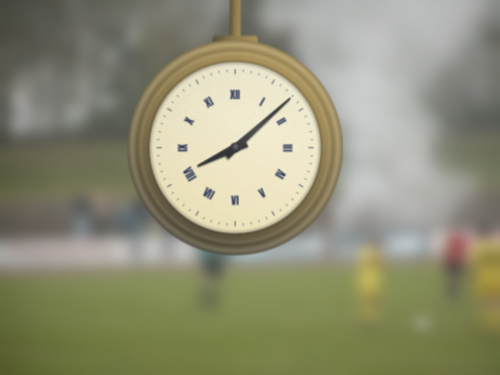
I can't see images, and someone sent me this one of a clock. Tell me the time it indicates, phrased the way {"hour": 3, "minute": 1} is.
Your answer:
{"hour": 8, "minute": 8}
